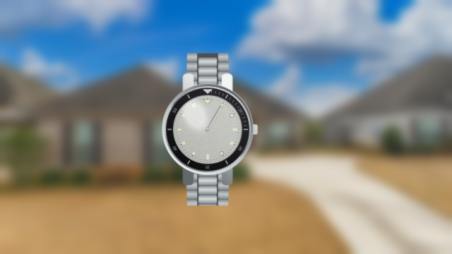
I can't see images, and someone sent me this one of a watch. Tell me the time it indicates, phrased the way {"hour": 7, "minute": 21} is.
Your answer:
{"hour": 1, "minute": 5}
